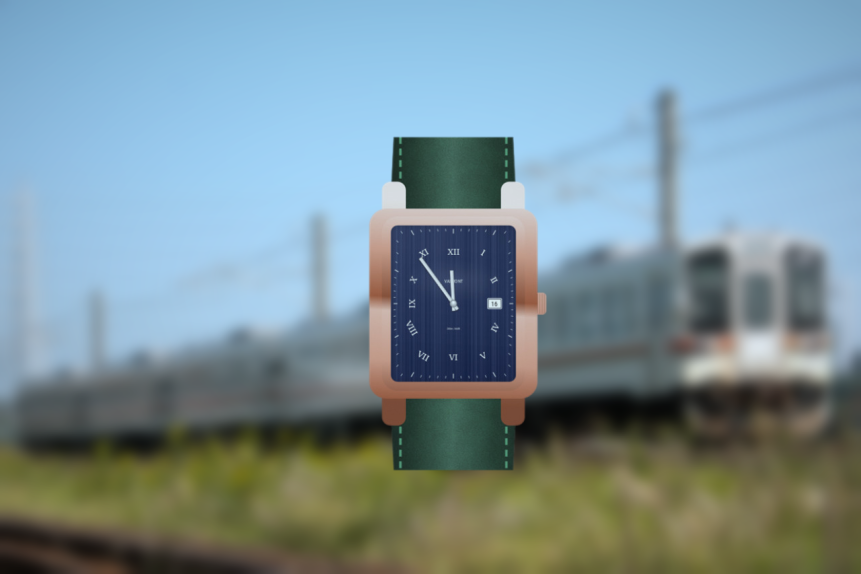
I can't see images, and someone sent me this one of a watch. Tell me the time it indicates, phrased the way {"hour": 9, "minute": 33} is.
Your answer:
{"hour": 11, "minute": 54}
